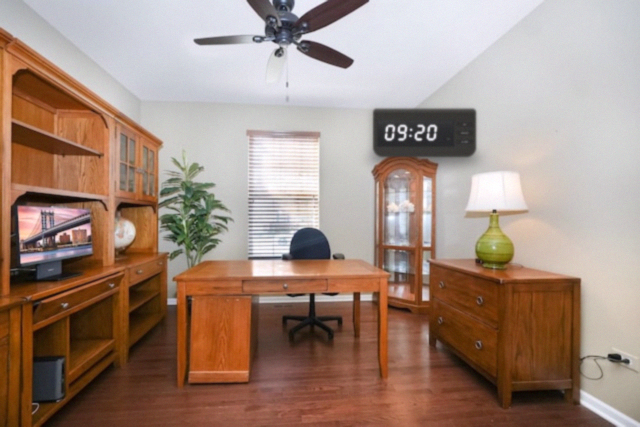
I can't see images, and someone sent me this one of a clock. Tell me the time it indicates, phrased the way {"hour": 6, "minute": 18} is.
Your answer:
{"hour": 9, "minute": 20}
